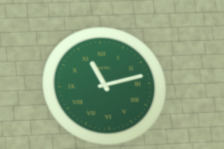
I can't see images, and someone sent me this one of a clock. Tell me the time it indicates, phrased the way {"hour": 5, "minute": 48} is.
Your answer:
{"hour": 11, "minute": 13}
